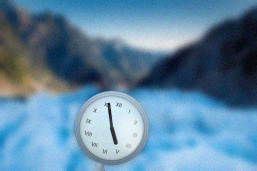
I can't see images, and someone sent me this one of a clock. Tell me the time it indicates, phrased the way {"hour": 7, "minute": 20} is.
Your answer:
{"hour": 4, "minute": 56}
